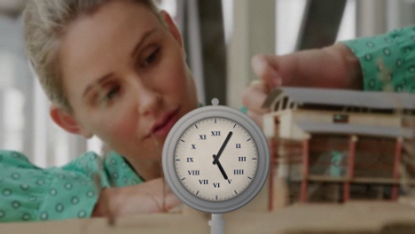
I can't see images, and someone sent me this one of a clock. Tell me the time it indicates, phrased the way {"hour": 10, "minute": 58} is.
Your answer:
{"hour": 5, "minute": 5}
